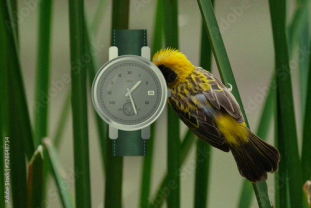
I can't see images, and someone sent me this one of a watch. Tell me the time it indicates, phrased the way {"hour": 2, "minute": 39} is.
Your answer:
{"hour": 1, "minute": 27}
